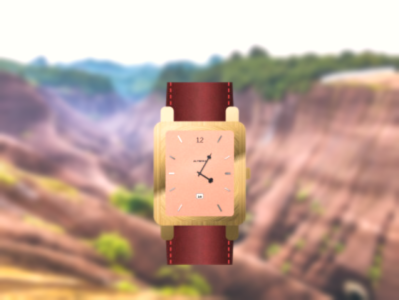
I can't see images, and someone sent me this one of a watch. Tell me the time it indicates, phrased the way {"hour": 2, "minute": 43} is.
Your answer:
{"hour": 4, "minute": 5}
